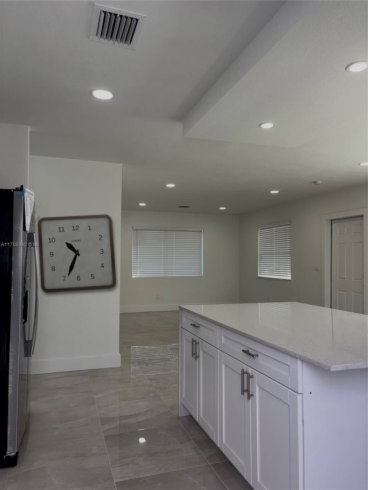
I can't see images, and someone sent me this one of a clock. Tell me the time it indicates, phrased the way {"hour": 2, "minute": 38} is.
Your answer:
{"hour": 10, "minute": 34}
